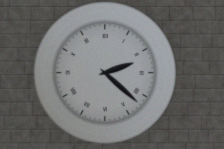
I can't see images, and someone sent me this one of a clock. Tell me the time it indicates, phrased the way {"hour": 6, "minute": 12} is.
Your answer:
{"hour": 2, "minute": 22}
